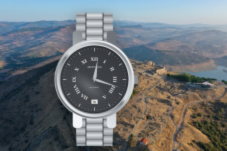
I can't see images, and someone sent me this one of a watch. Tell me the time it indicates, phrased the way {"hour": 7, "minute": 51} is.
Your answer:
{"hour": 12, "minute": 18}
